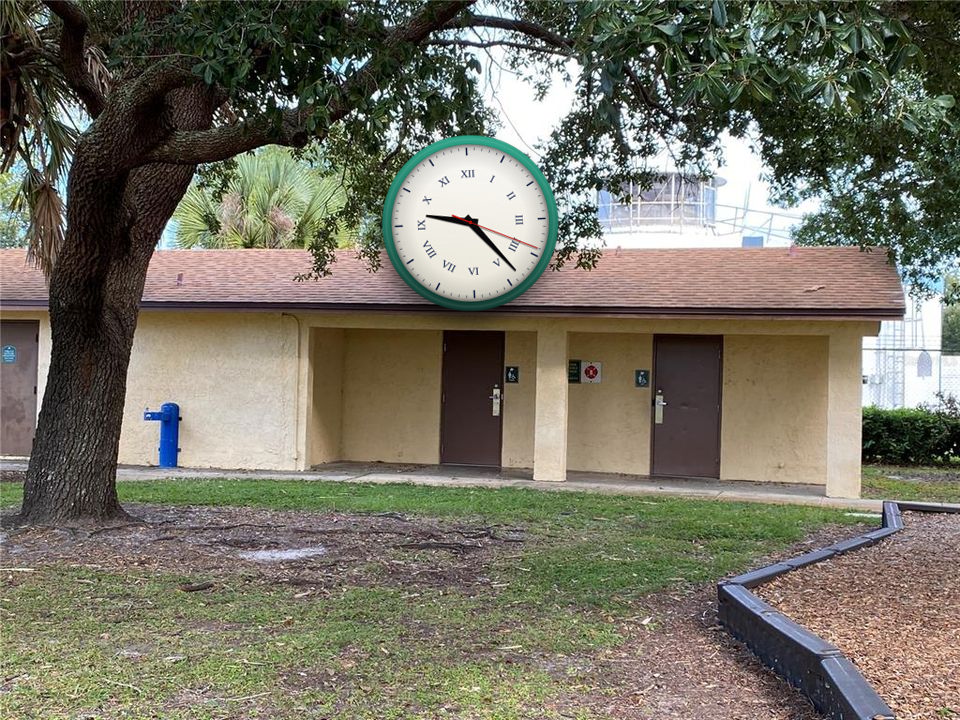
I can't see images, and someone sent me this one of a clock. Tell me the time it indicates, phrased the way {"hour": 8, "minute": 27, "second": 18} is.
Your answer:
{"hour": 9, "minute": 23, "second": 19}
